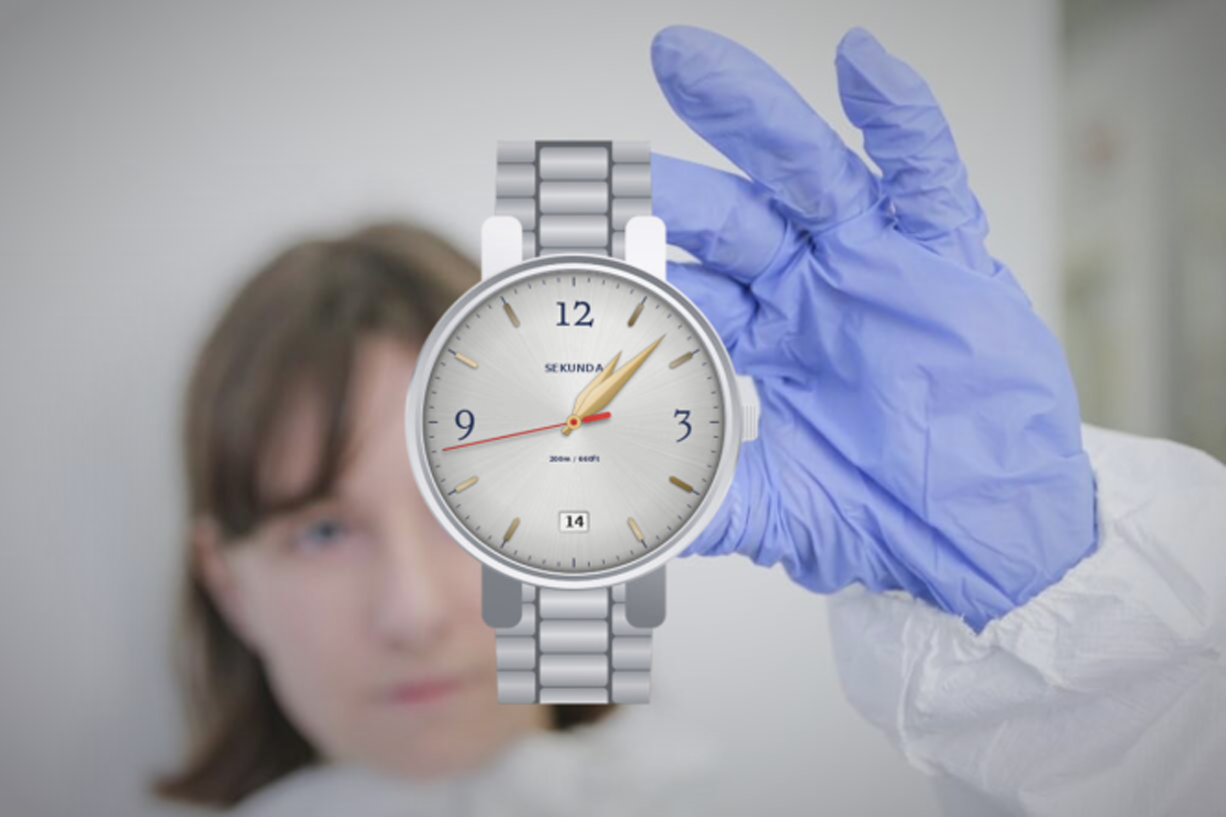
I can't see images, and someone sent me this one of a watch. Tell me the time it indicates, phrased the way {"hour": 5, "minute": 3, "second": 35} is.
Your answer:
{"hour": 1, "minute": 7, "second": 43}
